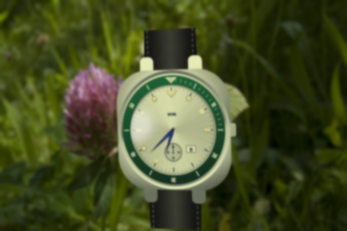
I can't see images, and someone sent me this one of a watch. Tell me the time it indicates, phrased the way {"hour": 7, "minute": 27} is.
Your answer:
{"hour": 6, "minute": 38}
